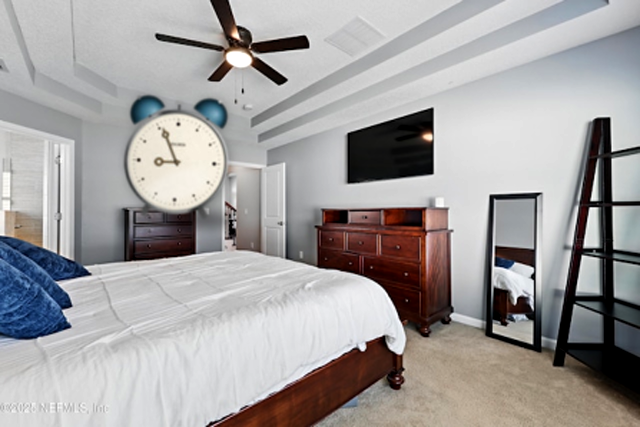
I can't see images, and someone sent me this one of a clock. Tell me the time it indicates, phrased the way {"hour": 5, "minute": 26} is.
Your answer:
{"hour": 8, "minute": 56}
